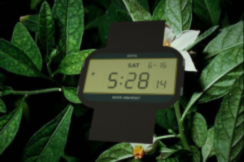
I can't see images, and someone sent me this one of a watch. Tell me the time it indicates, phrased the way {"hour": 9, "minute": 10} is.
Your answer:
{"hour": 5, "minute": 28}
